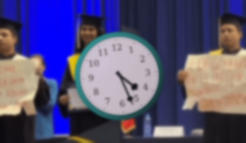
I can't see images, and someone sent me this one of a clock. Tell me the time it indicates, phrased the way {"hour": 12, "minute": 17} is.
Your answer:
{"hour": 4, "minute": 27}
